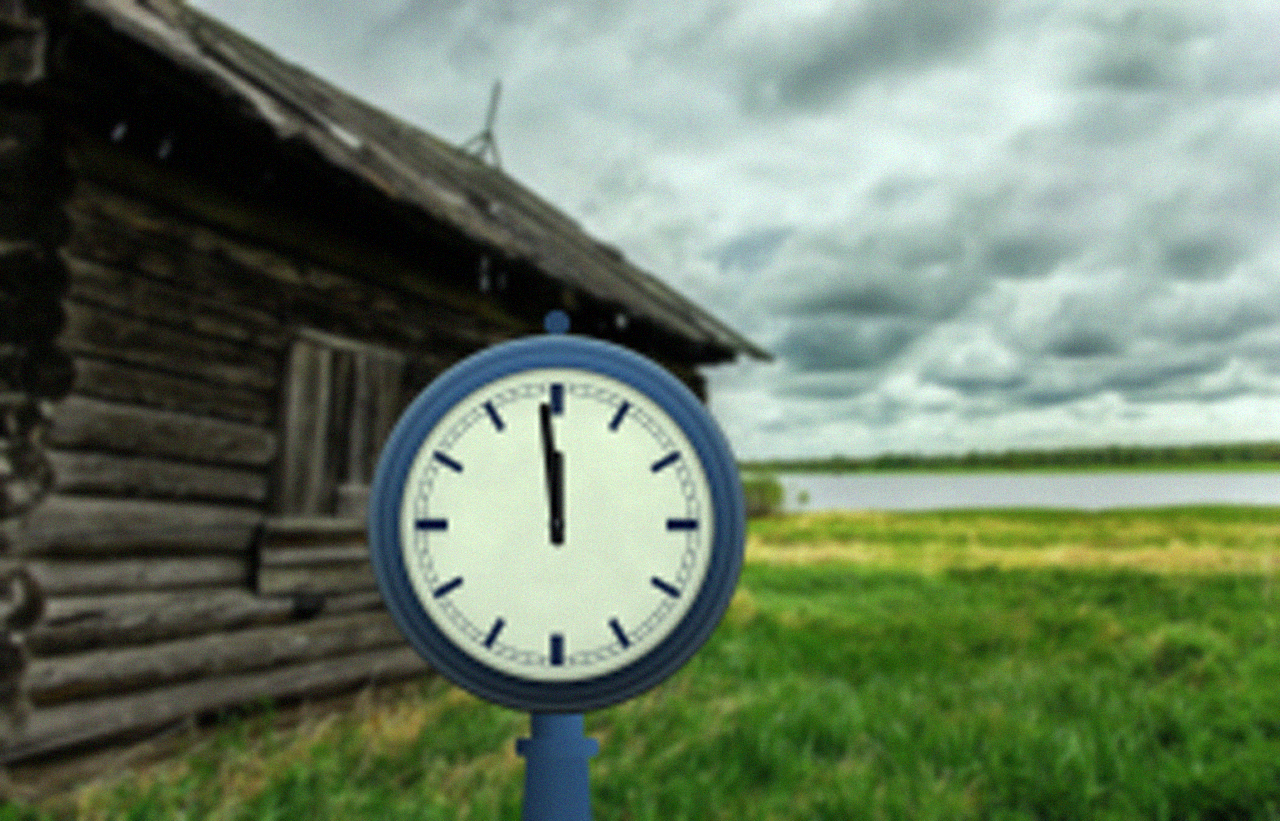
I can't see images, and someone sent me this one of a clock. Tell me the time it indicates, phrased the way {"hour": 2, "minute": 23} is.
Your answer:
{"hour": 11, "minute": 59}
